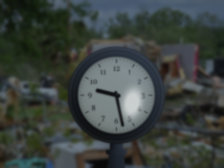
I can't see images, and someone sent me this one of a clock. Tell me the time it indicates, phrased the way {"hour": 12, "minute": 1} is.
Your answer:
{"hour": 9, "minute": 28}
